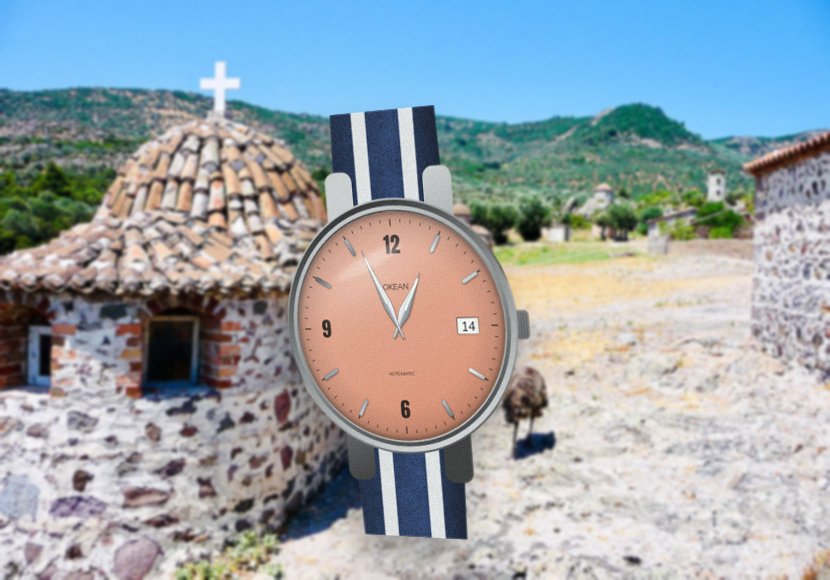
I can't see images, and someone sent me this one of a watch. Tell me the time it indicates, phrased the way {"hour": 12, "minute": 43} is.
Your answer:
{"hour": 12, "minute": 56}
